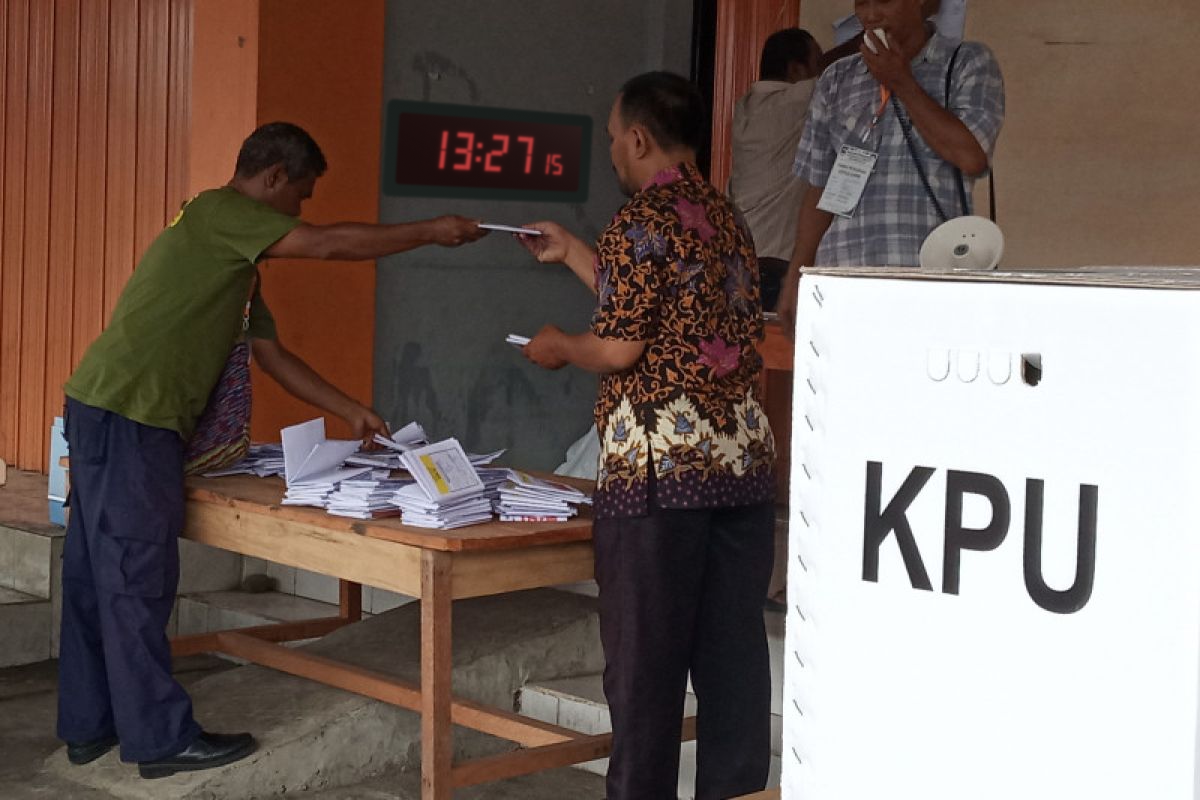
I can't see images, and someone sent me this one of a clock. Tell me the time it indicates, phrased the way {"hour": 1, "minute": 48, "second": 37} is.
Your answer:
{"hour": 13, "minute": 27, "second": 15}
